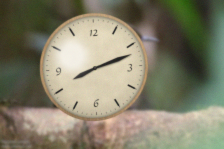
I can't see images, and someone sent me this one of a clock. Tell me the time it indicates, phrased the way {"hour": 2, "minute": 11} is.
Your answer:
{"hour": 8, "minute": 12}
